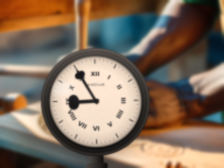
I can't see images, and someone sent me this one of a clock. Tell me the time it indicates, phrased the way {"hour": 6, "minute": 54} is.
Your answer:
{"hour": 8, "minute": 55}
